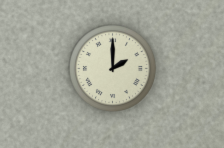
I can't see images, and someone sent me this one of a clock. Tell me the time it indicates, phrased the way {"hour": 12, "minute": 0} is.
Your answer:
{"hour": 2, "minute": 0}
